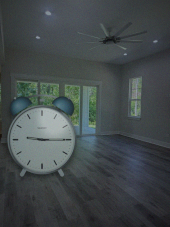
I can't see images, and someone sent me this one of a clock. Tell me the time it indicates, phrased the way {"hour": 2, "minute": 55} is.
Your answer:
{"hour": 9, "minute": 15}
